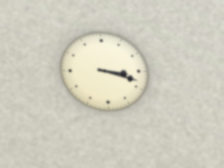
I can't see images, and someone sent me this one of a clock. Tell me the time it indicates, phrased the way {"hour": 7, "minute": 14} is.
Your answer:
{"hour": 3, "minute": 18}
